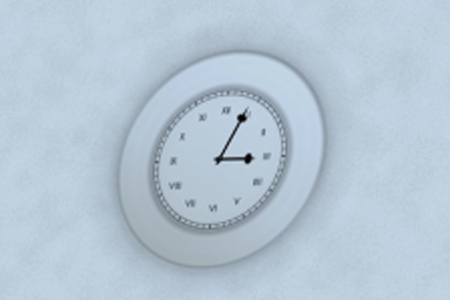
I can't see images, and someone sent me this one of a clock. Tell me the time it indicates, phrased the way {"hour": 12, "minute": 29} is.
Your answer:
{"hour": 3, "minute": 4}
